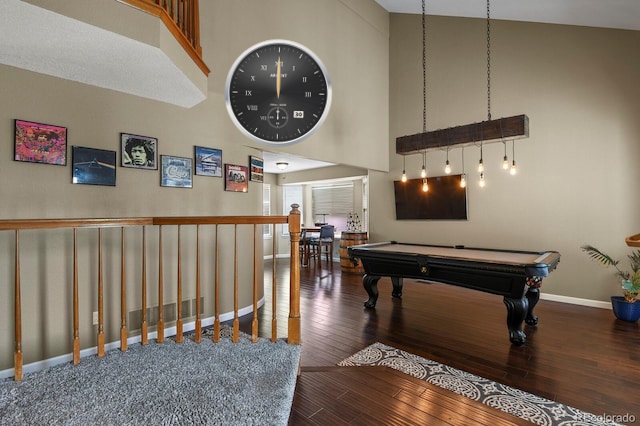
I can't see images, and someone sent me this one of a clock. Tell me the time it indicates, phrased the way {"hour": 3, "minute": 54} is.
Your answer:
{"hour": 12, "minute": 0}
